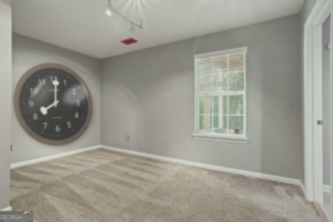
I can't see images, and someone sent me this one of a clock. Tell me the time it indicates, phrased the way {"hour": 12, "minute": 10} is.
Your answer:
{"hour": 8, "minute": 1}
